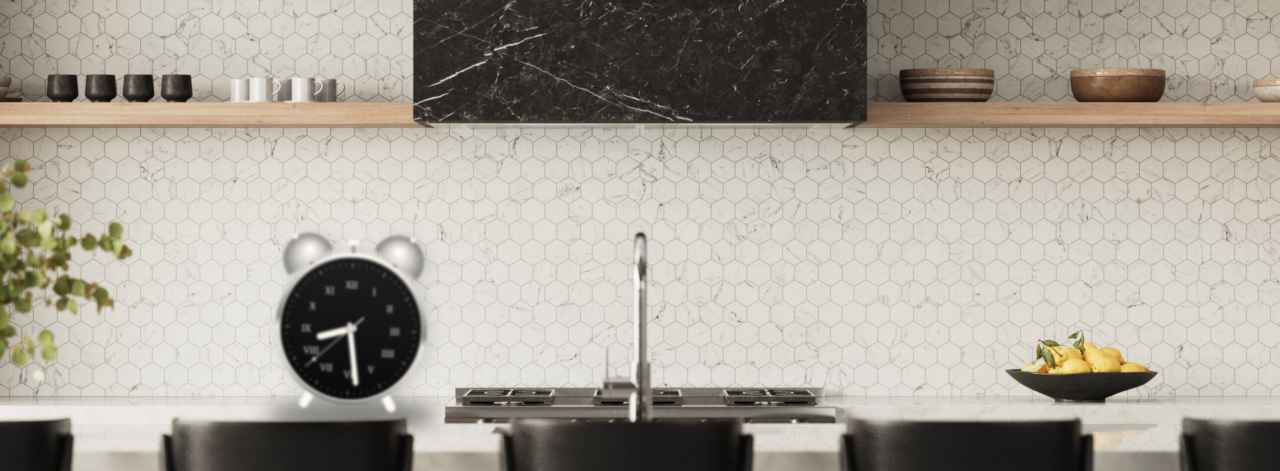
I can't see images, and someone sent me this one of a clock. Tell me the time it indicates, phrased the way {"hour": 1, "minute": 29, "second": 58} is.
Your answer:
{"hour": 8, "minute": 28, "second": 38}
